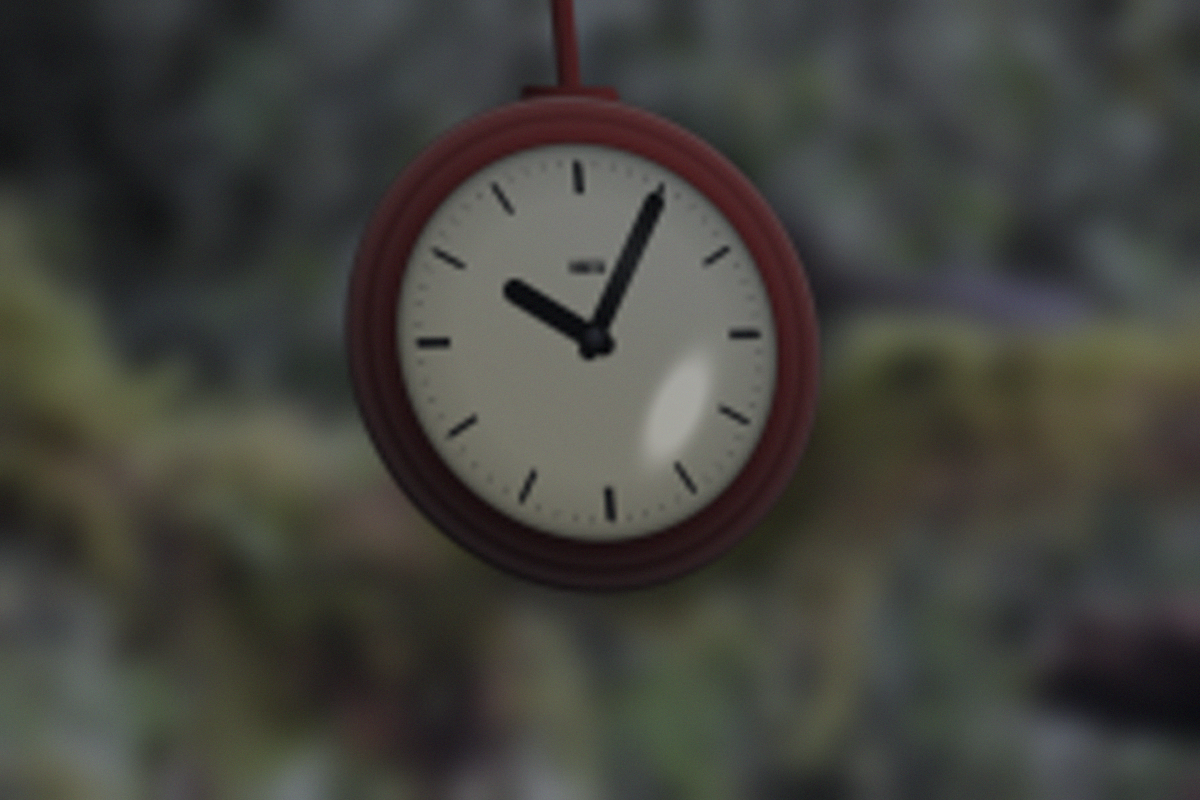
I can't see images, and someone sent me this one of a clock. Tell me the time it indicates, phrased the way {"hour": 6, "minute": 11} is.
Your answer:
{"hour": 10, "minute": 5}
